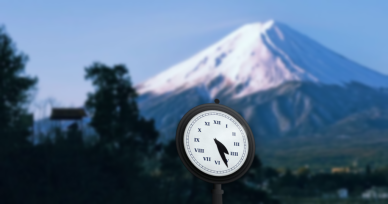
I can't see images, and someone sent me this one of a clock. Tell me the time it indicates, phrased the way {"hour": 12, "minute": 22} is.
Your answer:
{"hour": 4, "minute": 26}
